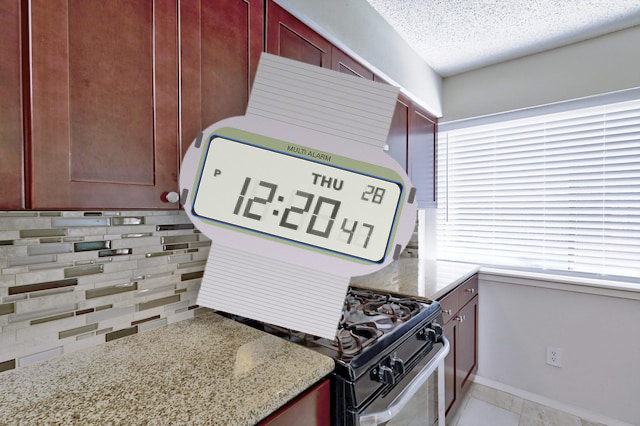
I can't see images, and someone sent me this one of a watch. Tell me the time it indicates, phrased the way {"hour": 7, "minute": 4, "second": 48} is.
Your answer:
{"hour": 12, "minute": 20, "second": 47}
